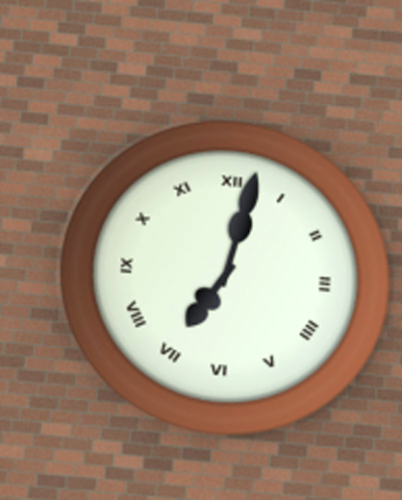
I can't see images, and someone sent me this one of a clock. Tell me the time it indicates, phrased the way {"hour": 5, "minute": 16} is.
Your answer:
{"hour": 7, "minute": 2}
